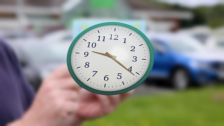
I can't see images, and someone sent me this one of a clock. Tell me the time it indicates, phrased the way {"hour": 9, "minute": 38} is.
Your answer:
{"hour": 9, "minute": 21}
